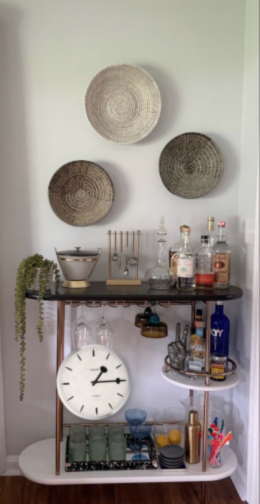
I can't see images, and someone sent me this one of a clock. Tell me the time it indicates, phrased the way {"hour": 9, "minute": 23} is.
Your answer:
{"hour": 1, "minute": 15}
